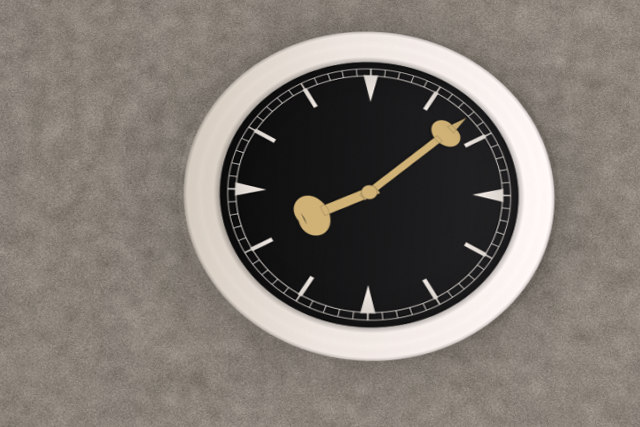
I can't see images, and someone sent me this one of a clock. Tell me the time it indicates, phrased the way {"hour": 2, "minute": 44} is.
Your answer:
{"hour": 8, "minute": 8}
